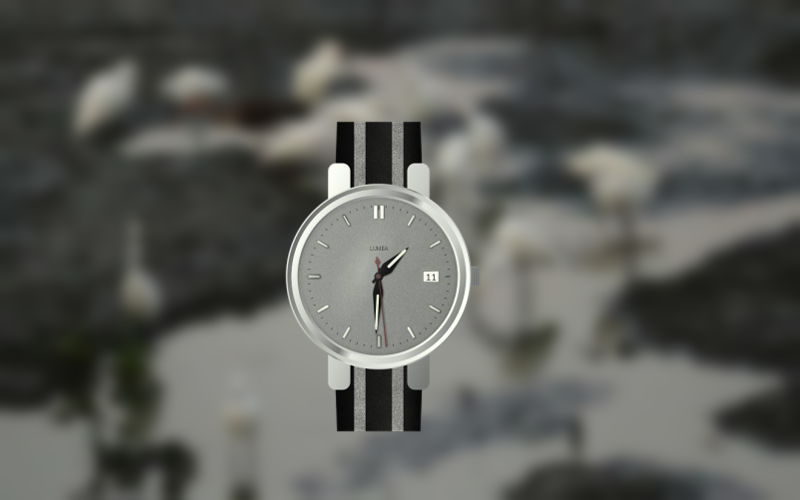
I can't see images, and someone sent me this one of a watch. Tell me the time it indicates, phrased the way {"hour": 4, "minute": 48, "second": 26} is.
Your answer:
{"hour": 1, "minute": 30, "second": 29}
